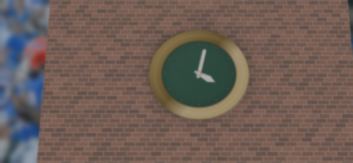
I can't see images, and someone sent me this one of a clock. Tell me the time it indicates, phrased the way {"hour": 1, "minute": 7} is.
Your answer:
{"hour": 4, "minute": 2}
